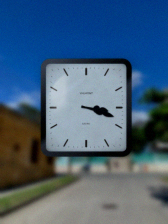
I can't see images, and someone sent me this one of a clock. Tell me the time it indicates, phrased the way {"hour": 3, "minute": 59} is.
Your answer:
{"hour": 3, "minute": 18}
